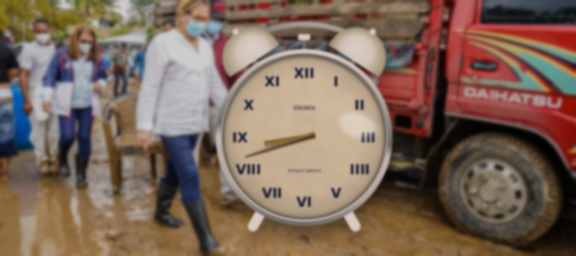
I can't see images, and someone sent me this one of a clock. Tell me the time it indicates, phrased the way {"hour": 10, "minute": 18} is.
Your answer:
{"hour": 8, "minute": 42}
